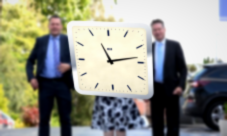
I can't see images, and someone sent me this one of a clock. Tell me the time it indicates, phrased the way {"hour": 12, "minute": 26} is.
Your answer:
{"hour": 11, "minute": 13}
